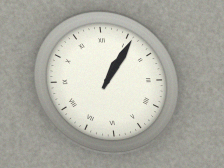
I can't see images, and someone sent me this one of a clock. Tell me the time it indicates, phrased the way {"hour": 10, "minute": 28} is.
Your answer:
{"hour": 1, "minute": 6}
